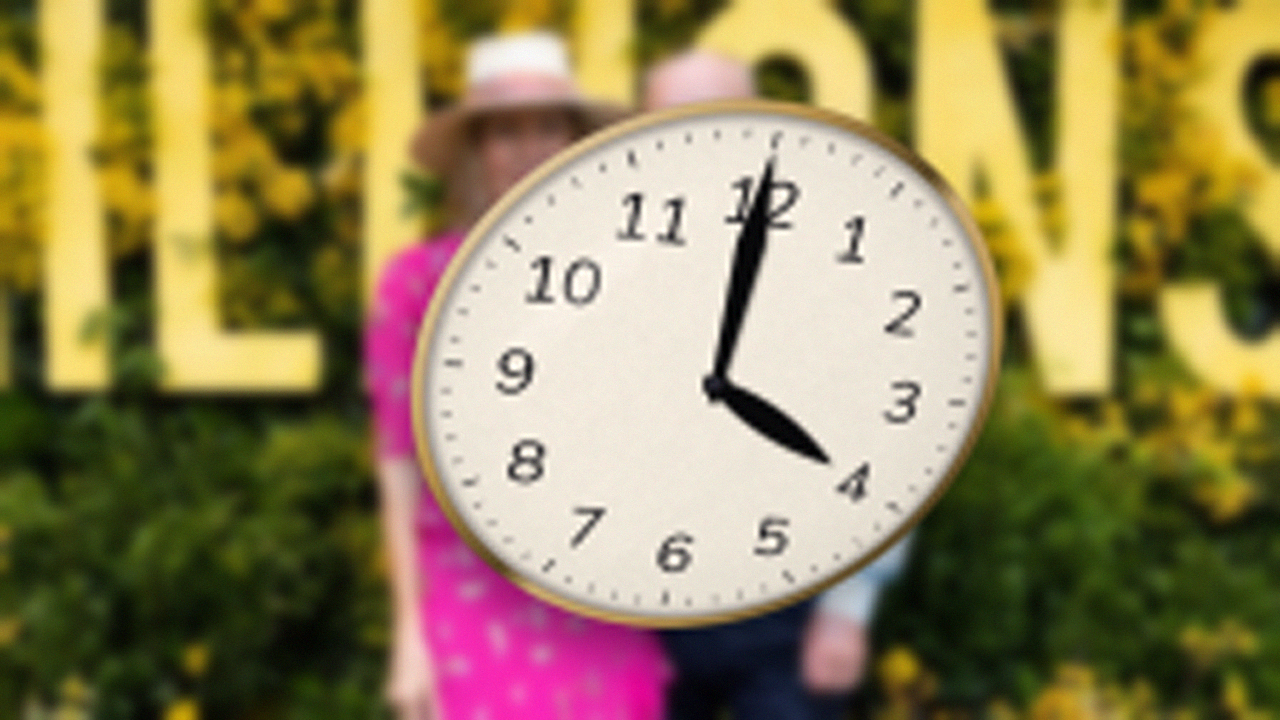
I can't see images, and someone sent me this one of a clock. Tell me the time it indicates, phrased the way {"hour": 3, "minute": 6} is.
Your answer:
{"hour": 4, "minute": 0}
